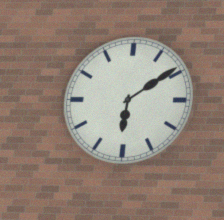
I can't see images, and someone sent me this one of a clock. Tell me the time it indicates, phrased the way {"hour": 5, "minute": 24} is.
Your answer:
{"hour": 6, "minute": 9}
